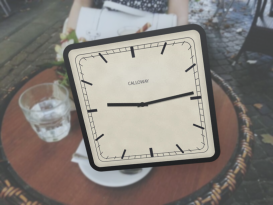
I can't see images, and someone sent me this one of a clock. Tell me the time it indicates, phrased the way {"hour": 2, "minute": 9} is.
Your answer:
{"hour": 9, "minute": 14}
